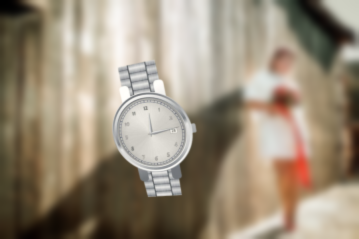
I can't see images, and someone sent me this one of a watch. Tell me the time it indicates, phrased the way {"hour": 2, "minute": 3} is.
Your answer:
{"hour": 12, "minute": 14}
